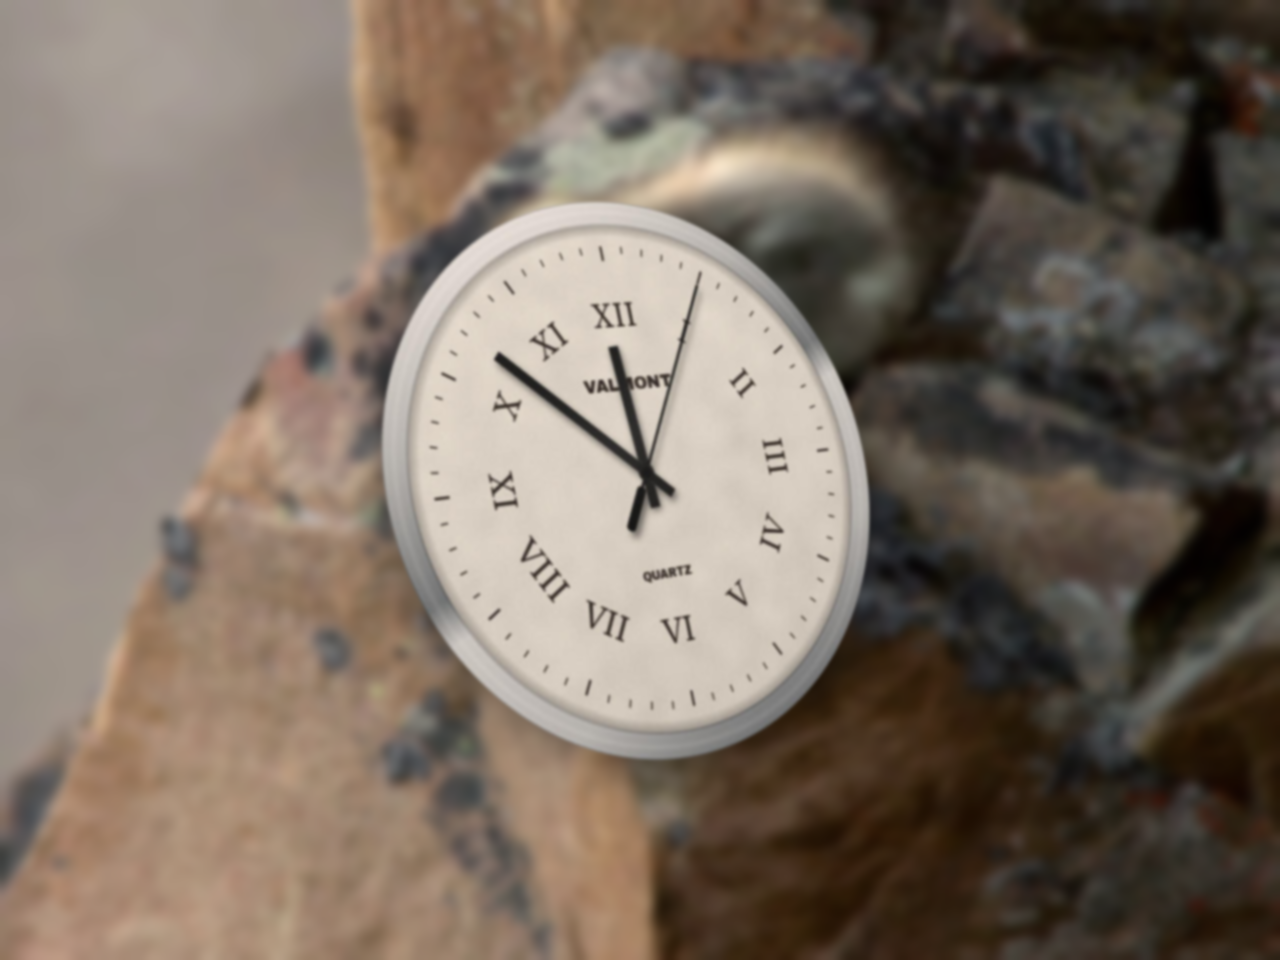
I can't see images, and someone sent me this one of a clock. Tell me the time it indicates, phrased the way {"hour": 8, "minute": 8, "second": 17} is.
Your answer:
{"hour": 11, "minute": 52, "second": 5}
